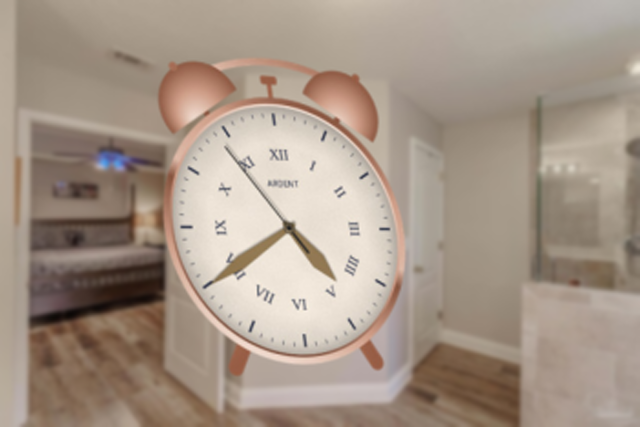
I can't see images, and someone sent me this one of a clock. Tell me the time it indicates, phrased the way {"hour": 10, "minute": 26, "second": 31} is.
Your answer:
{"hour": 4, "minute": 39, "second": 54}
